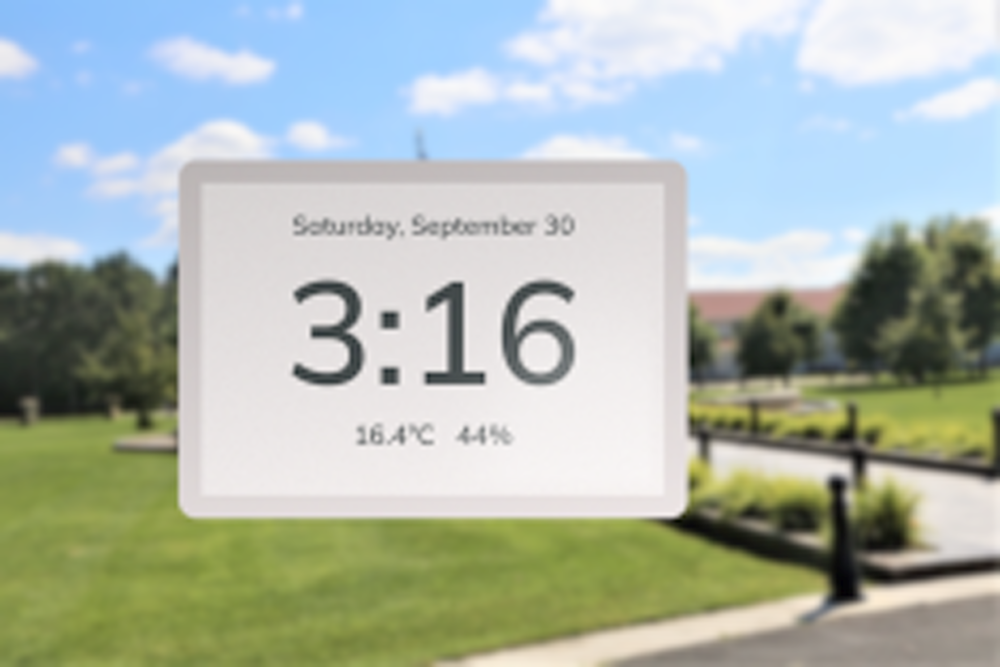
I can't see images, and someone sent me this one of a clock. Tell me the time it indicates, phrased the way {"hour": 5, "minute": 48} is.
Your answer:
{"hour": 3, "minute": 16}
